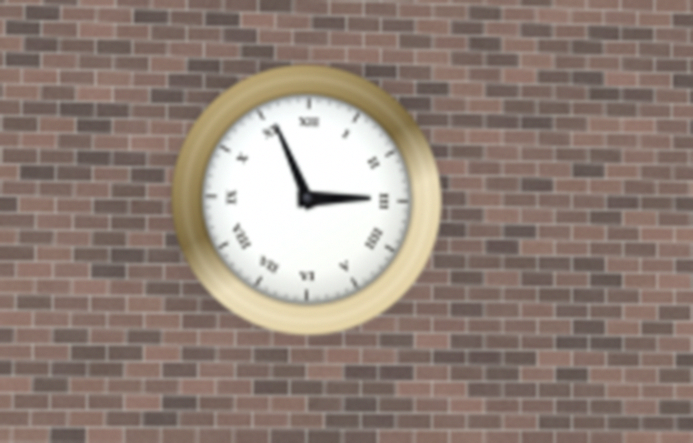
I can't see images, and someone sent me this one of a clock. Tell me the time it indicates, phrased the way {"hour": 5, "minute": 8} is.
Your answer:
{"hour": 2, "minute": 56}
